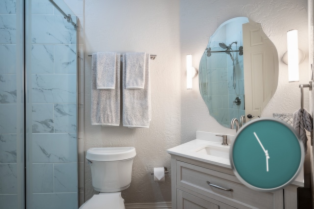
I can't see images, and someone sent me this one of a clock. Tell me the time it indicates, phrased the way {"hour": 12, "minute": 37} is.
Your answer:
{"hour": 5, "minute": 55}
